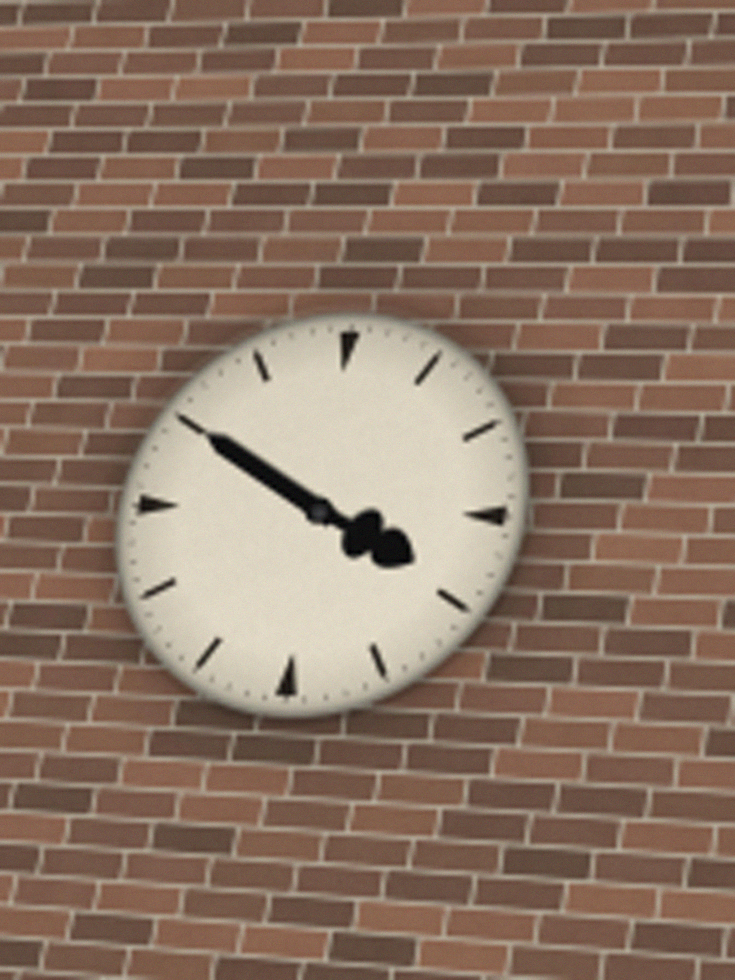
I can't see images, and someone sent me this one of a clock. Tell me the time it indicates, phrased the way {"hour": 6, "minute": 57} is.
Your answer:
{"hour": 3, "minute": 50}
